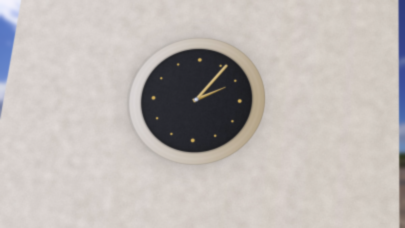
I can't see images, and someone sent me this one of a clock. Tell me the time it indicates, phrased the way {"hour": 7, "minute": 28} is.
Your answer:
{"hour": 2, "minute": 6}
